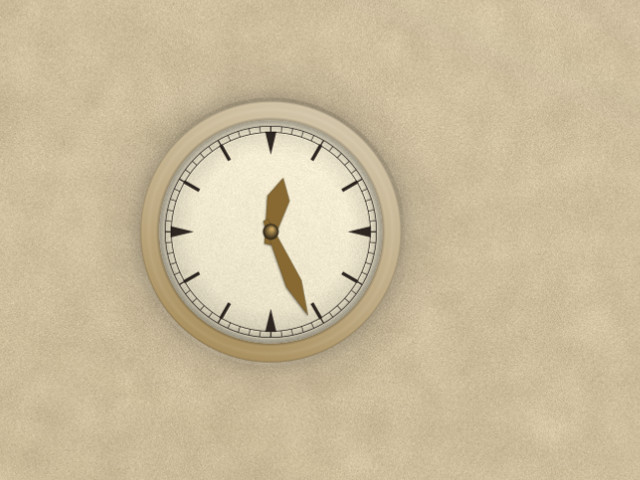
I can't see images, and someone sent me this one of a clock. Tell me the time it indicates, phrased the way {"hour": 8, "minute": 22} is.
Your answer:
{"hour": 12, "minute": 26}
